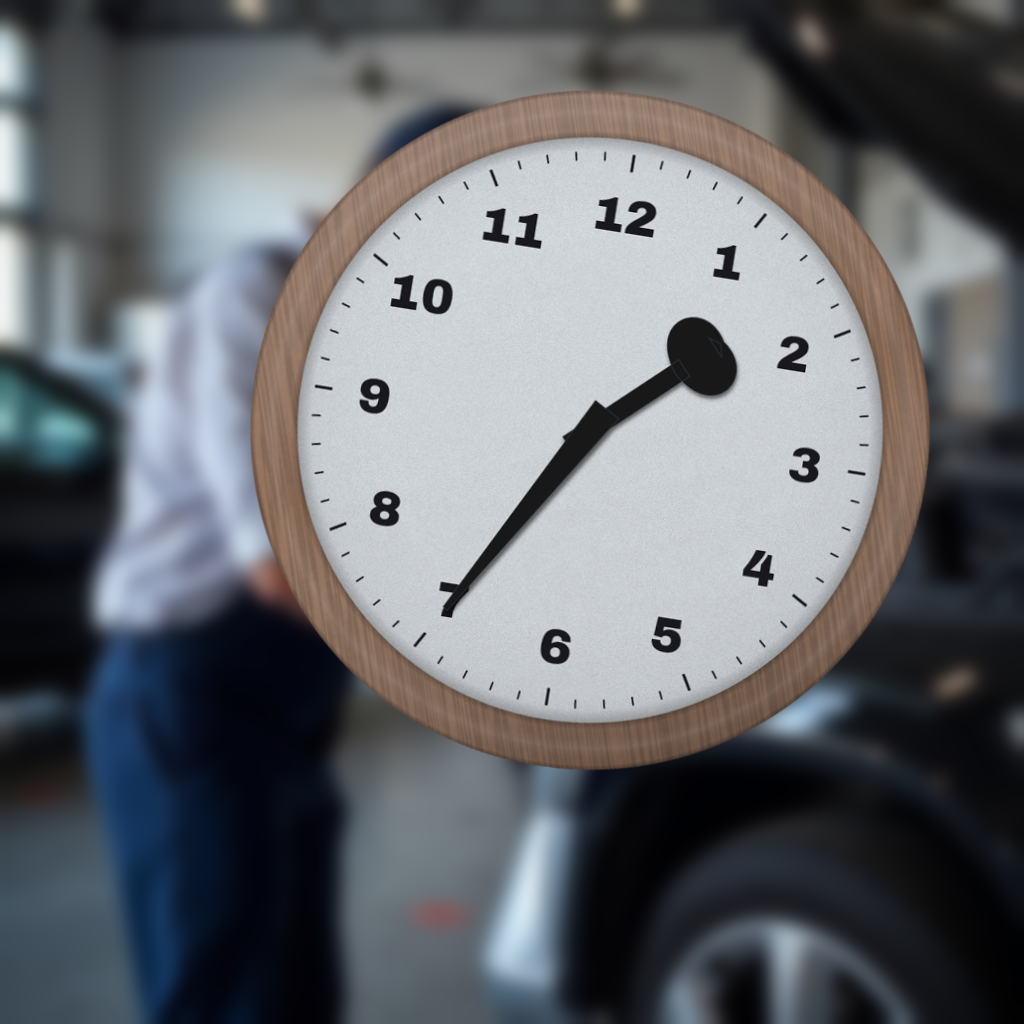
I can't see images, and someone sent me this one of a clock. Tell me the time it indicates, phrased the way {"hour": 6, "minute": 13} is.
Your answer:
{"hour": 1, "minute": 35}
